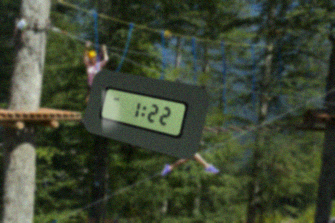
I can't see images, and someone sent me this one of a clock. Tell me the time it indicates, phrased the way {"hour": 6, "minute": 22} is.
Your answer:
{"hour": 1, "minute": 22}
